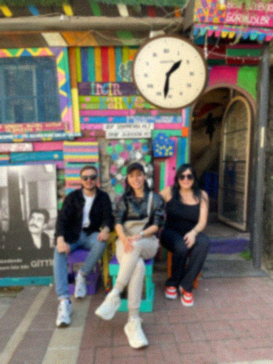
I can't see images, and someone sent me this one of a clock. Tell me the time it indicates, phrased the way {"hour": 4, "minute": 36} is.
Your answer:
{"hour": 1, "minute": 32}
